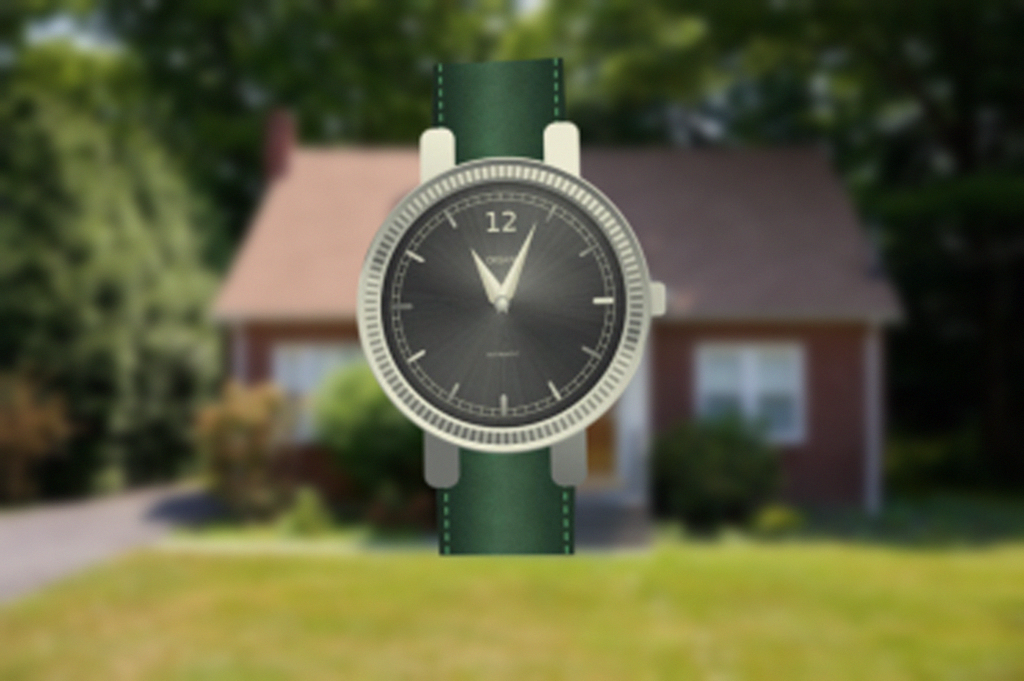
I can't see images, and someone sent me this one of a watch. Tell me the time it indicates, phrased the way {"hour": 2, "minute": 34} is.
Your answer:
{"hour": 11, "minute": 4}
